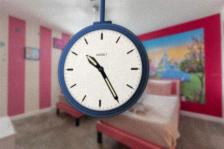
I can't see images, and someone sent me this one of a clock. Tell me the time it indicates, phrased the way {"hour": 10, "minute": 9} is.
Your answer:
{"hour": 10, "minute": 25}
